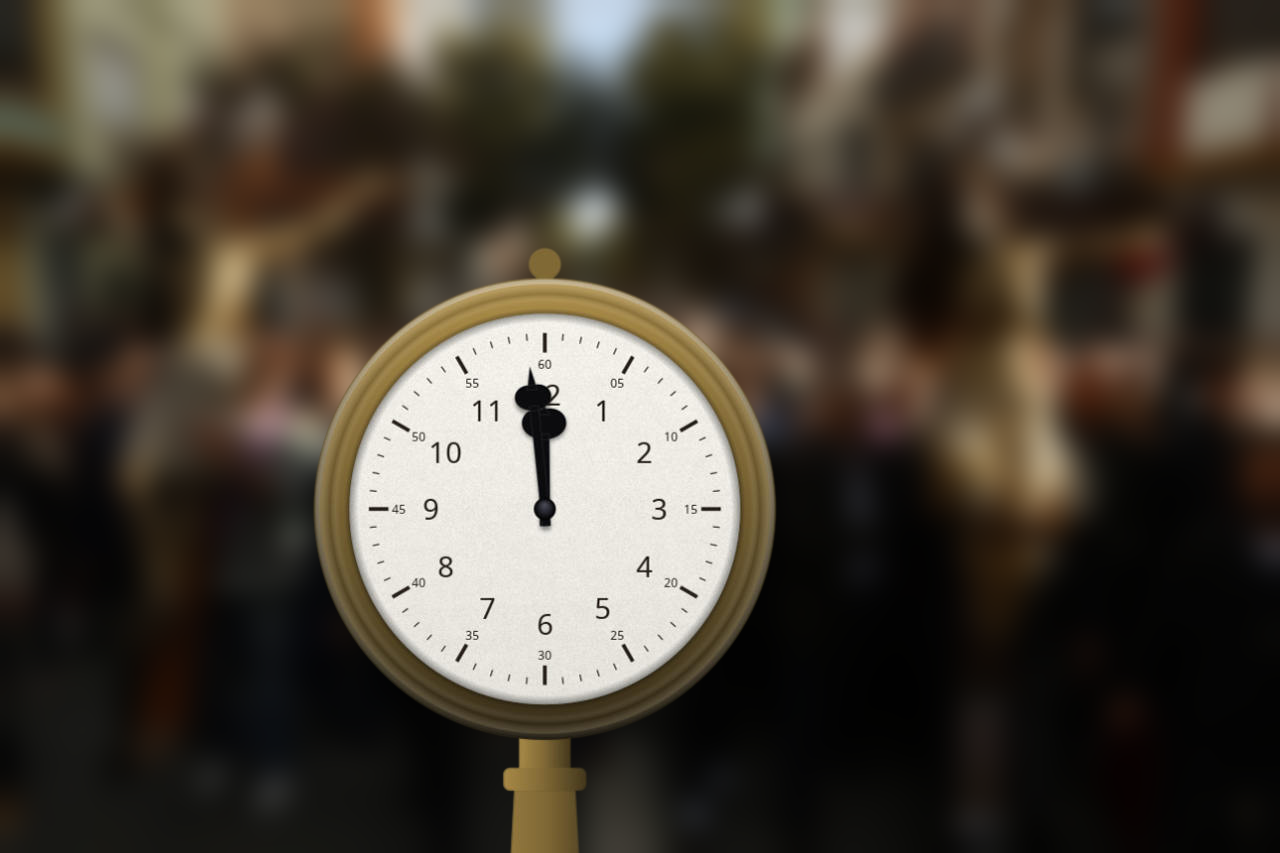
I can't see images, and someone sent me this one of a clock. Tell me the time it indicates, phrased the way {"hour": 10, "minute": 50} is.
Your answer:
{"hour": 11, "minute": 59}
